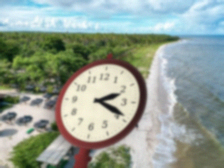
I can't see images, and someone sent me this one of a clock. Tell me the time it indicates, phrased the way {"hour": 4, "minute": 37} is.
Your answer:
{"hour": 2, "minute": 19}
